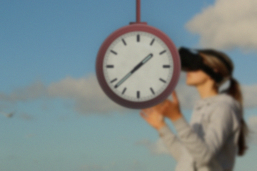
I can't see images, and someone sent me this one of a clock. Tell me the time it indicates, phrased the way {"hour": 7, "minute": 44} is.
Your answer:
{"hour": 1, "minute": 38}
